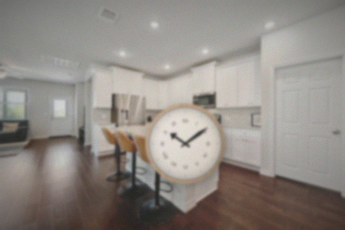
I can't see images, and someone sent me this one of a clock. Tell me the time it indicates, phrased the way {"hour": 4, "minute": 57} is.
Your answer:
{"hour": 10, "minute": 9}
